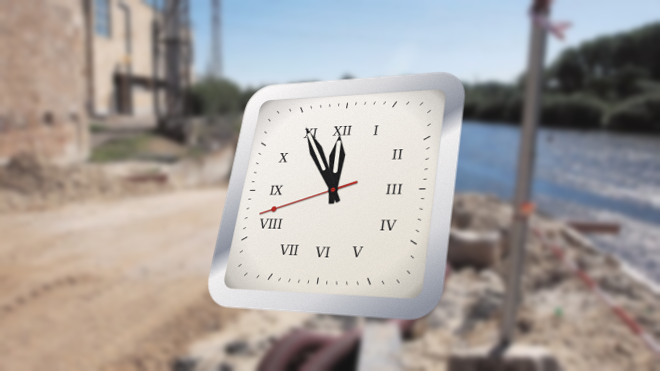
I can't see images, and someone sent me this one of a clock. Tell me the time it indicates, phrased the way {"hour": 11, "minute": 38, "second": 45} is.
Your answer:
{"hour": 11, "minute": 54, "second": 42}
